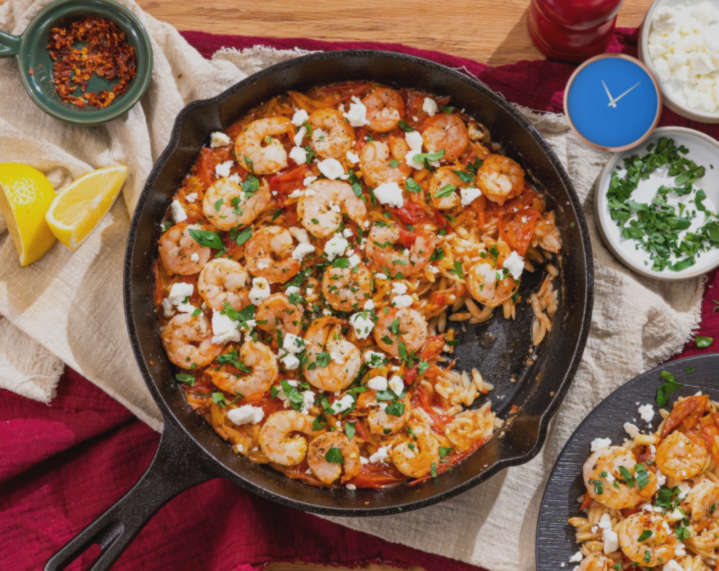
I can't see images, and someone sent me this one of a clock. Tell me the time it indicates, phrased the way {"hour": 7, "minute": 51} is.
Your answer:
{"hour": 11, "minute": 9}
